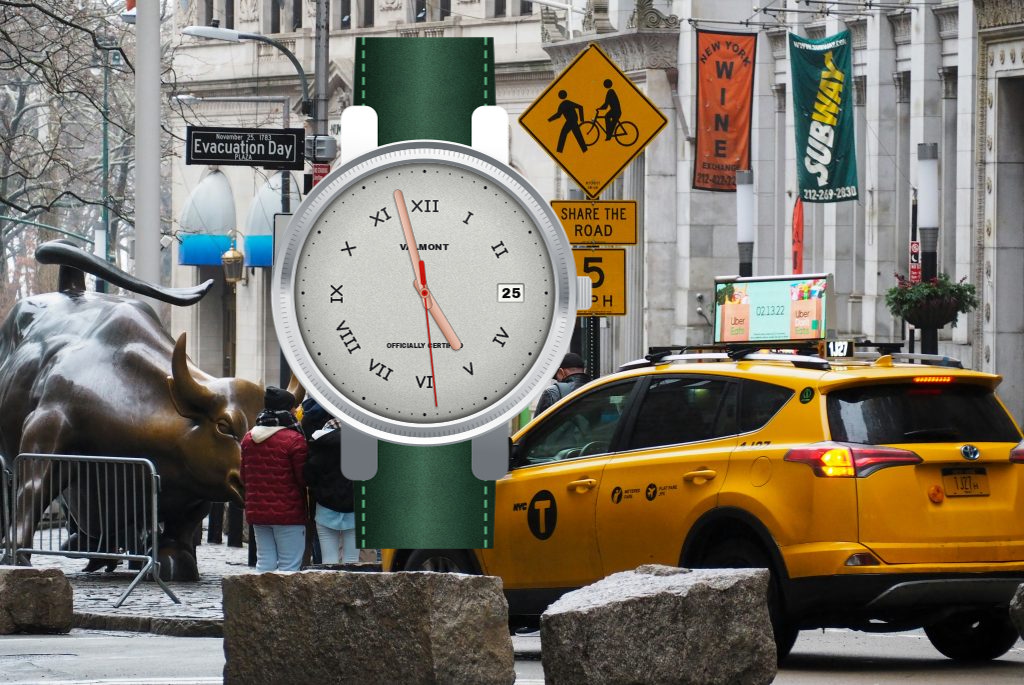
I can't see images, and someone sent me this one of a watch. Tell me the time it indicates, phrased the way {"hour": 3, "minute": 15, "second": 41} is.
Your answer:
{"hour": 4, "minute": 57, "second": 29}
